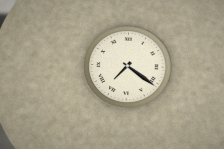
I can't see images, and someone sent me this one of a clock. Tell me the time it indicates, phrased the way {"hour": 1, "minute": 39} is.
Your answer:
{"hour": 7, "minute": 21}
